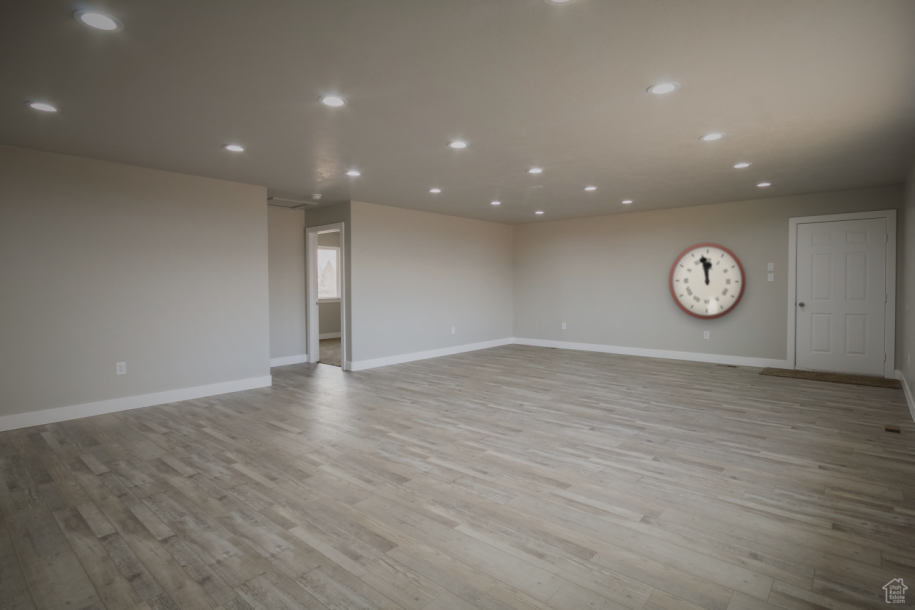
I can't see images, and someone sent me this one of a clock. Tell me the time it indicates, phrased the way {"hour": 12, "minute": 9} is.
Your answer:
{"hour": 11, "minute": 58}
